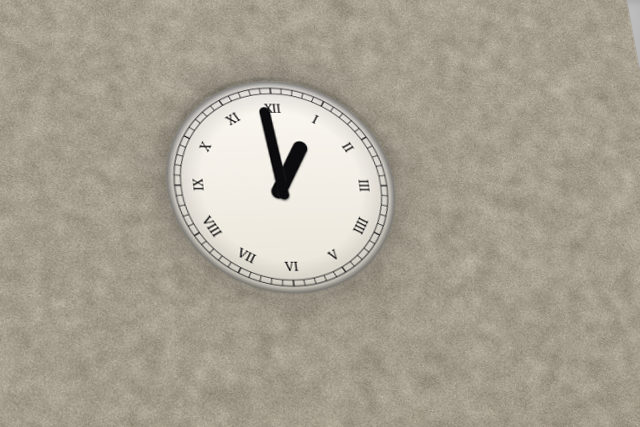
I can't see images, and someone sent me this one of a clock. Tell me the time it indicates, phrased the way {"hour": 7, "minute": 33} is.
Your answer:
{"hour": 12, "minute": 59}
